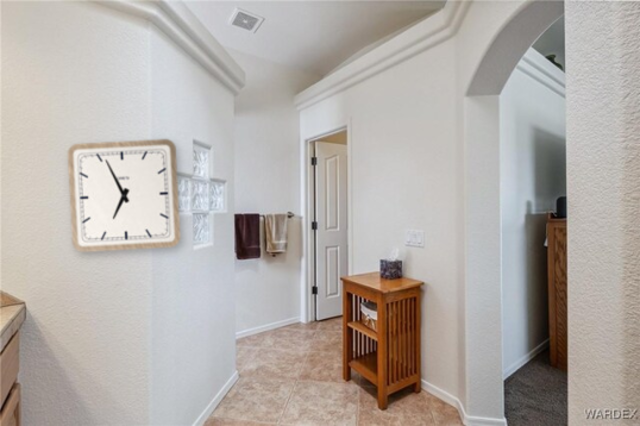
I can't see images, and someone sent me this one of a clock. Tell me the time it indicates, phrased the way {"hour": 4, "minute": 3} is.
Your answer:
{"hour": 6, "minute": 56}
